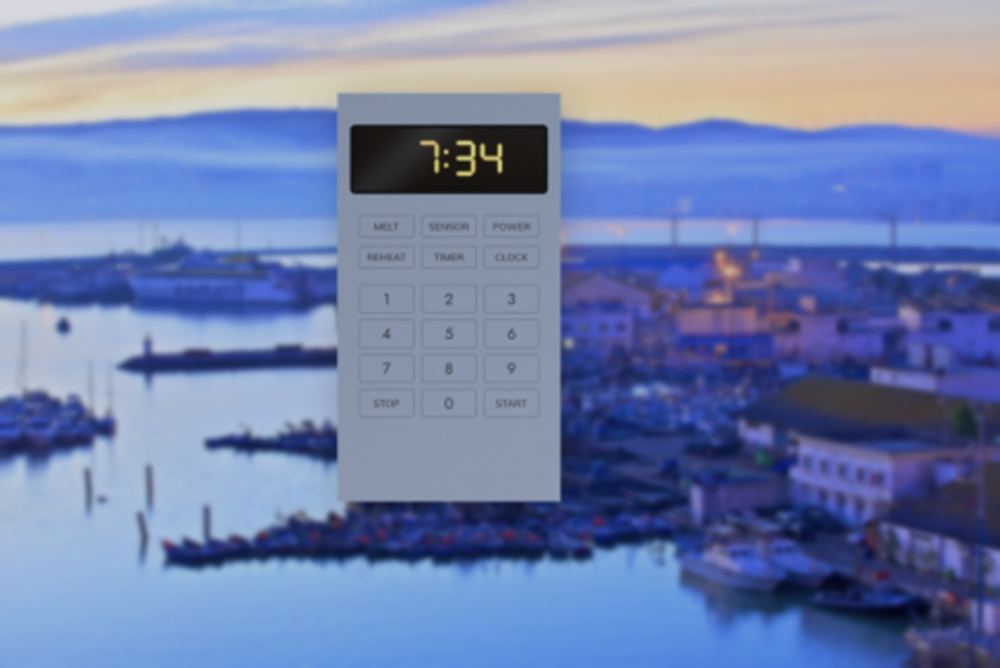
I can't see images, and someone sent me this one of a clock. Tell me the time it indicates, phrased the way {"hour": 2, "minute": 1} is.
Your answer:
{"hour": 7, "minute": 34}
